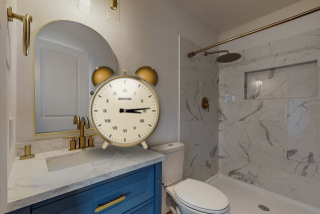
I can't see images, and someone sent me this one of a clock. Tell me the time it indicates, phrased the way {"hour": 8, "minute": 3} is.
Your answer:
{"hour": 3, "minute": 14}
